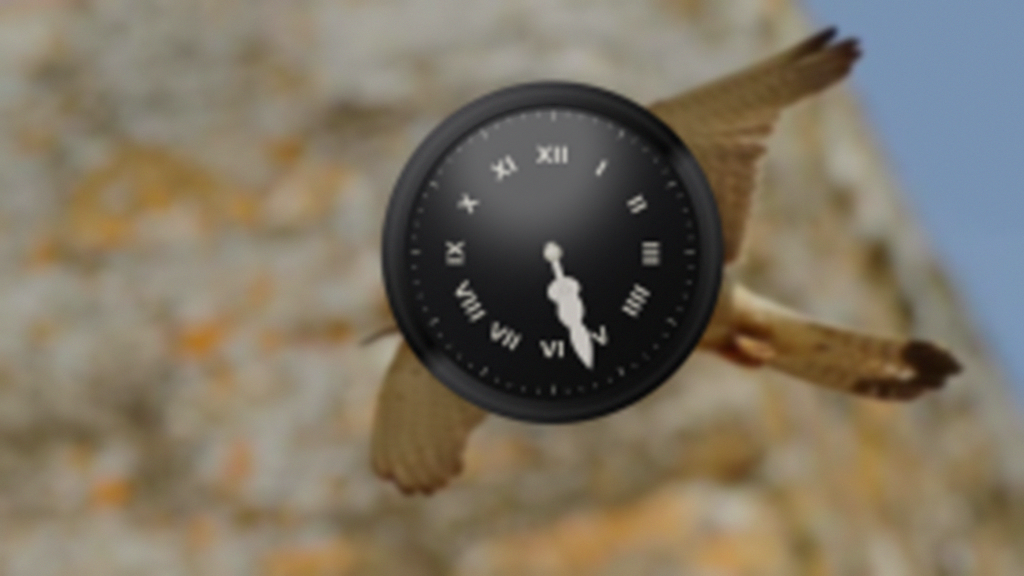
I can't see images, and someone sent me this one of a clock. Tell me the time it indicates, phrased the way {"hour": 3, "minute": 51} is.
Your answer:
{"hour": 5, "minute": 27}
